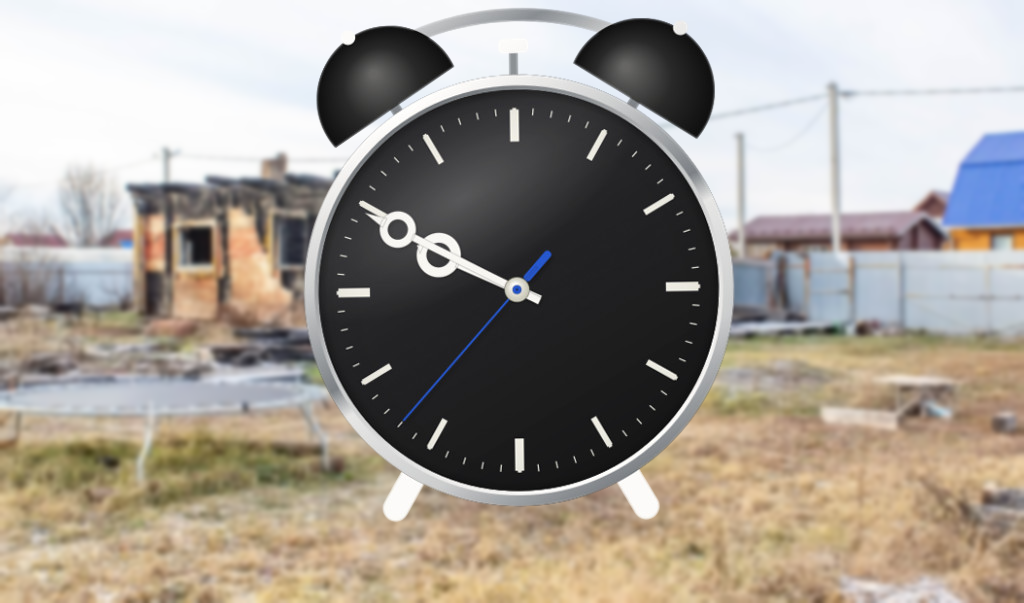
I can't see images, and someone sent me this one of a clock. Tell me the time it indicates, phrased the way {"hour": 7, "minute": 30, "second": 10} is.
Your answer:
{"hour": 9, "minute": 49, "second": 37}
